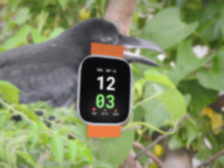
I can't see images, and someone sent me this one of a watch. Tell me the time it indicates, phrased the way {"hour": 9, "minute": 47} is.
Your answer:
{"hour": 12, "minute": 3}
